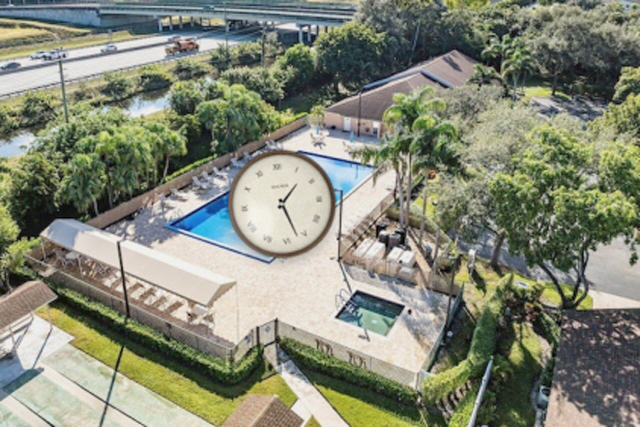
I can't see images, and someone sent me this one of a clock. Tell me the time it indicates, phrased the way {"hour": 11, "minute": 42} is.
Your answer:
{"hour": 1, "minute": 27}
